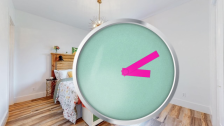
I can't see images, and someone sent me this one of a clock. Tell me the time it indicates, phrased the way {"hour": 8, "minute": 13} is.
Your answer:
{"hour": 3, "minute": 10}
